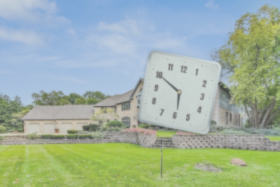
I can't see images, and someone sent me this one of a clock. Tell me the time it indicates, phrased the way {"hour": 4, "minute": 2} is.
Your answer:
{"hour": 5, "minute": 50}
